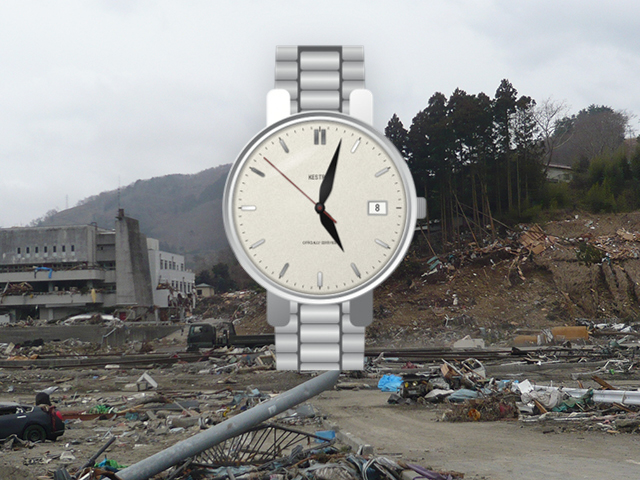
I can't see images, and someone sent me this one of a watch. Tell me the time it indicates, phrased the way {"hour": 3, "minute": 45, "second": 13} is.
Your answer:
{"hour": 5, "minute": 2, "second": 52}
